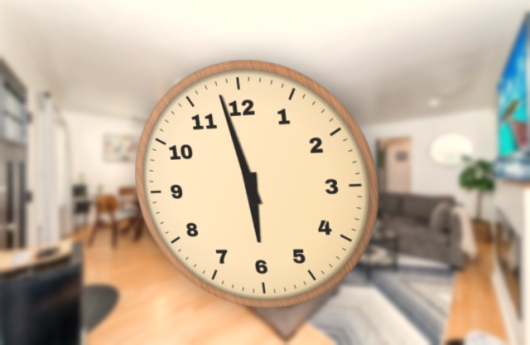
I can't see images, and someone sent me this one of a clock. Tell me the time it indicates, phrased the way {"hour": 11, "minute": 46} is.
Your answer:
{"hour": 5, "minute": 58}
